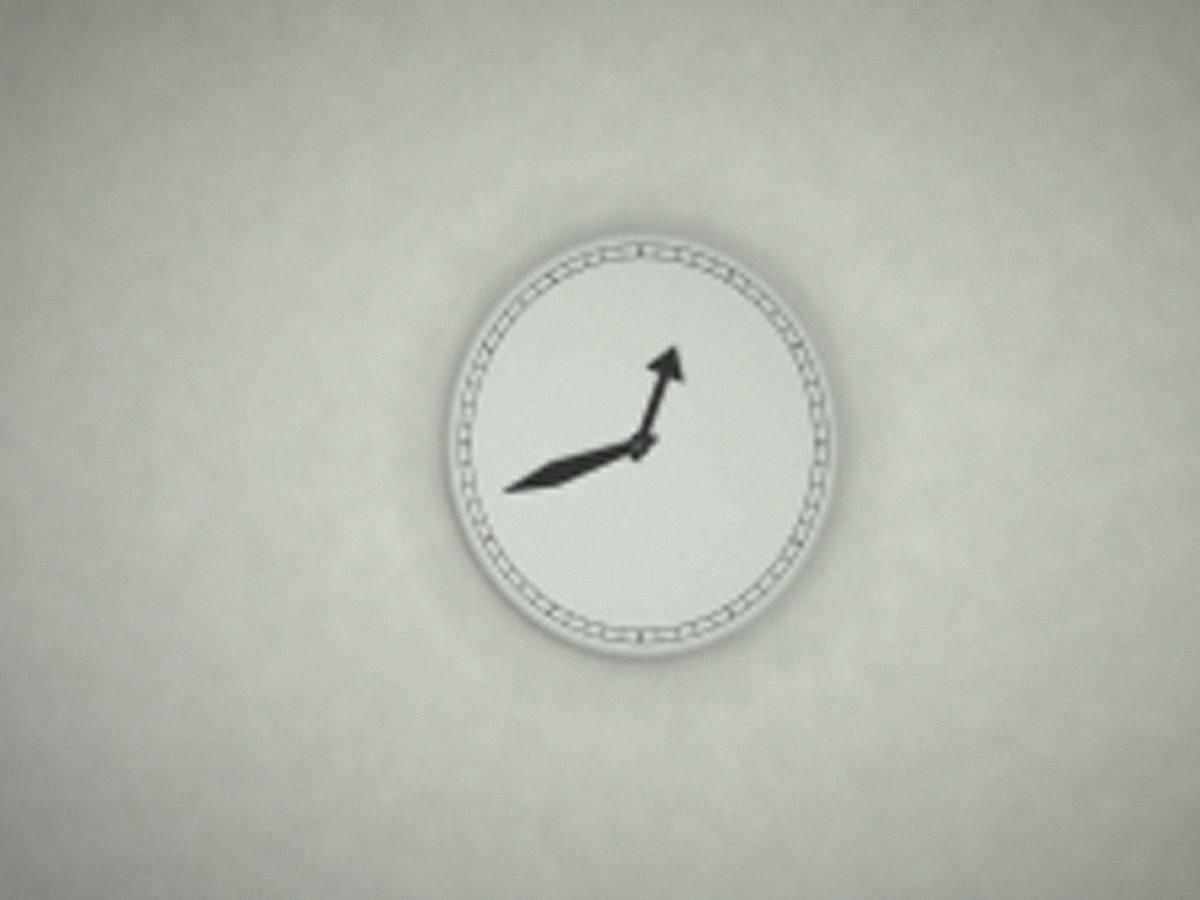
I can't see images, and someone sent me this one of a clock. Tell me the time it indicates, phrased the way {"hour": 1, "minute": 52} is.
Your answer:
{"hour": 12, "minute": 42}
